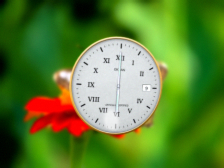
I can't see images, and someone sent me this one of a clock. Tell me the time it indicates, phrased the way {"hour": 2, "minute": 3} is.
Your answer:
{"hour": 6, "minute": 0}
